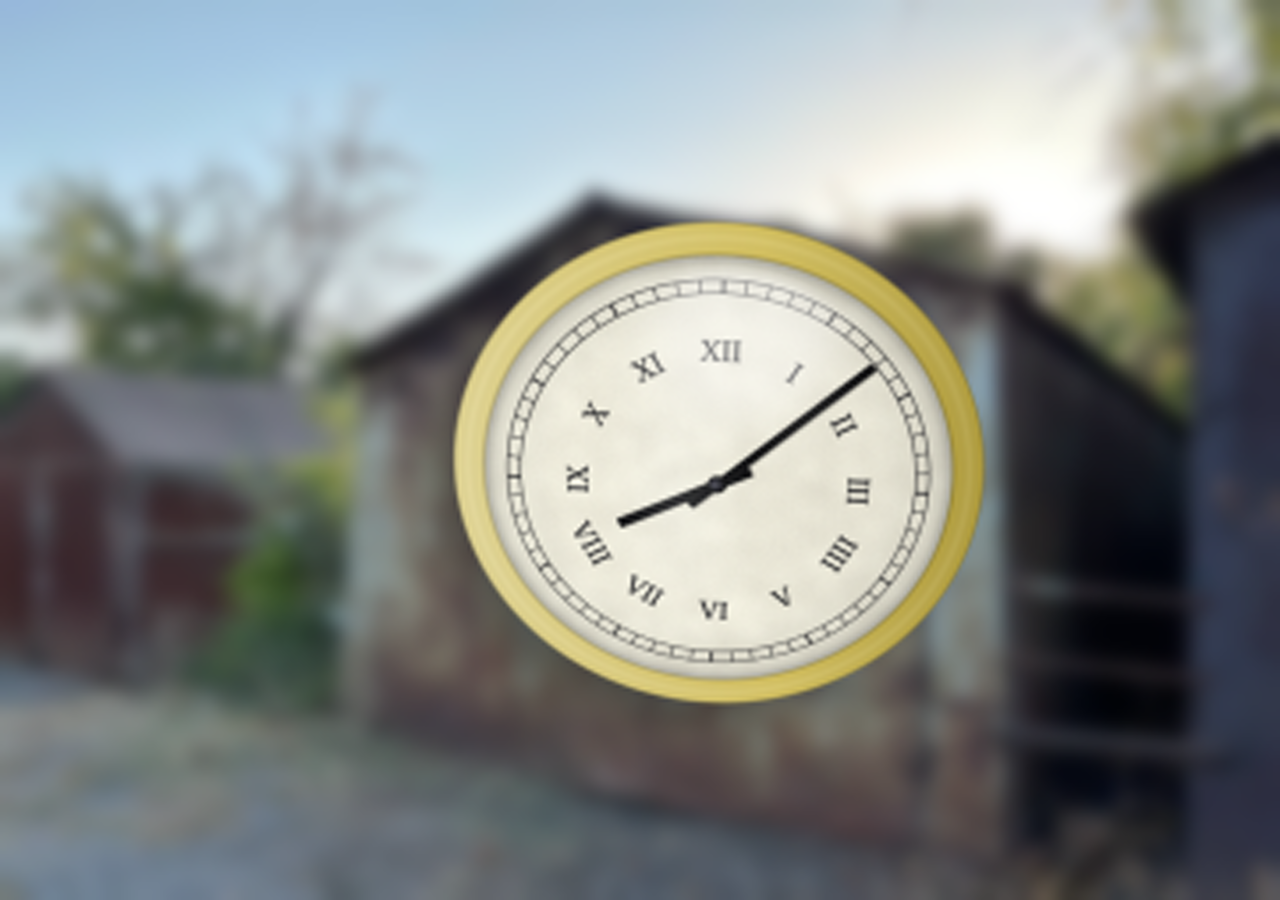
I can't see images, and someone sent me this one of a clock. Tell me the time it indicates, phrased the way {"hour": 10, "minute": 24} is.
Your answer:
{"hour": 8, "minute": 8}
